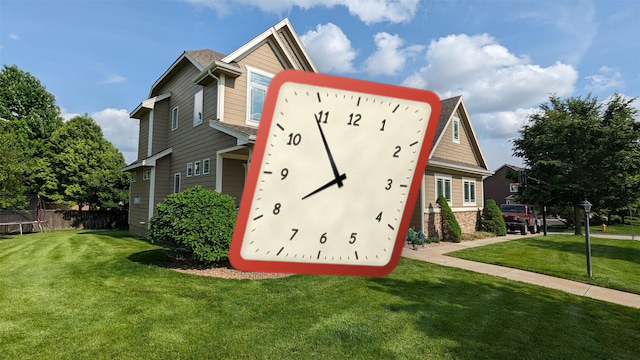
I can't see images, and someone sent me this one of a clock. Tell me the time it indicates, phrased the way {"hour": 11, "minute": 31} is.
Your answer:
{"hour": 7, "minute": 54}
